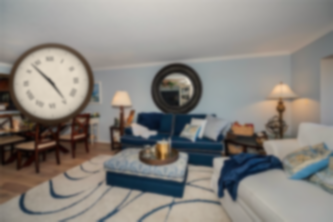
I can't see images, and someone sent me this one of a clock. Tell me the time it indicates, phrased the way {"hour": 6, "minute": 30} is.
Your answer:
{"hour": 4, "minute": 53}
